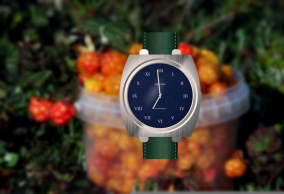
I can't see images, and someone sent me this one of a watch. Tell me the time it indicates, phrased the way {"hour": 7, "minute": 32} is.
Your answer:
{"hour": 6, "minute": 59}
